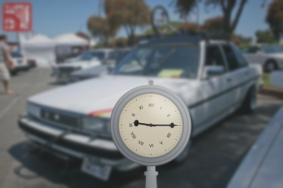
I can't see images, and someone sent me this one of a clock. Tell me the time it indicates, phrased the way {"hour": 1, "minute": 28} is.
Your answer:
{"hour": 9, "minute": 15}
